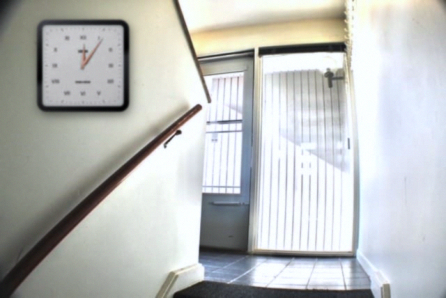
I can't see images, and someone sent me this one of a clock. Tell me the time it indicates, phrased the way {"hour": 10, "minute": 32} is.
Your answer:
{"hour": 12, "minute": 6}
